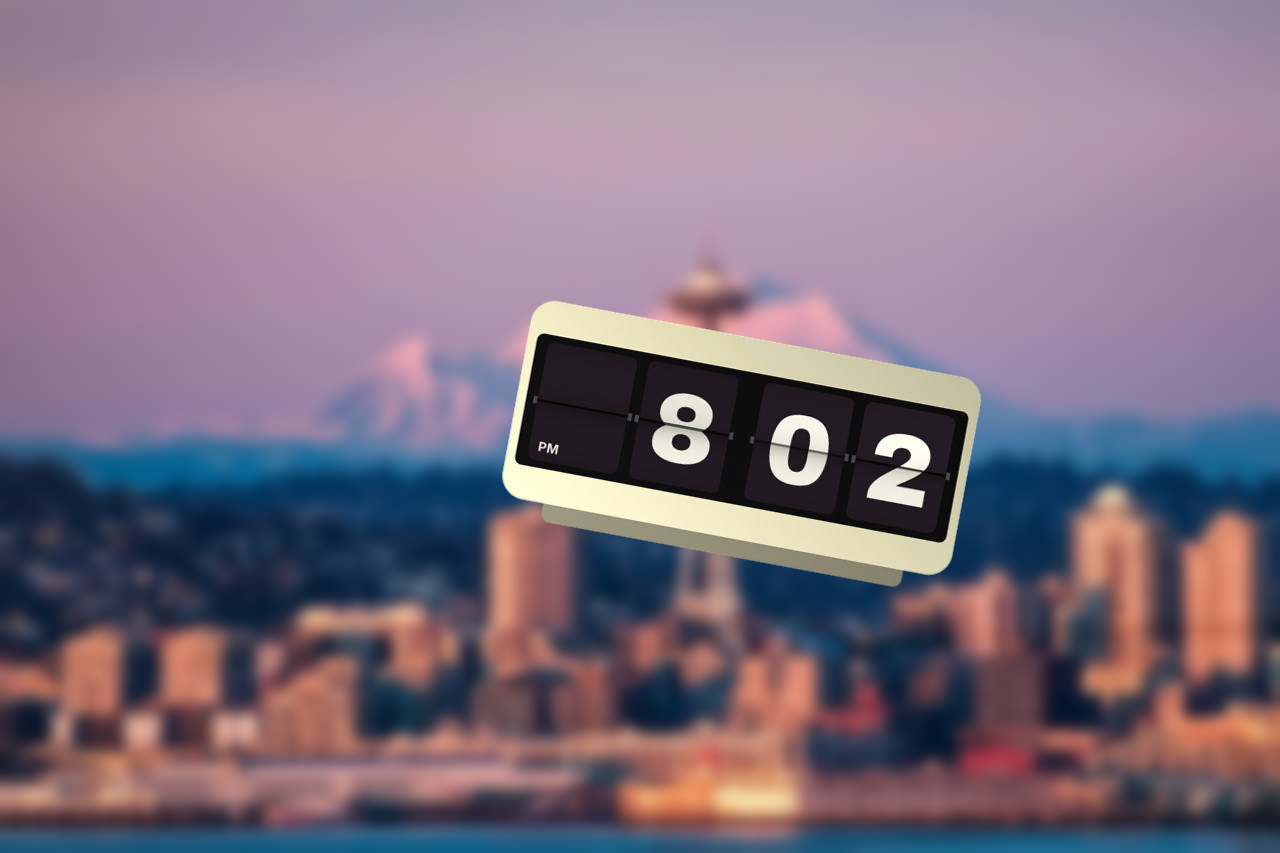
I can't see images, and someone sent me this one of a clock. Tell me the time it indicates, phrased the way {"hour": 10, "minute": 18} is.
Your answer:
{"hour": 8, "minute": 2}
